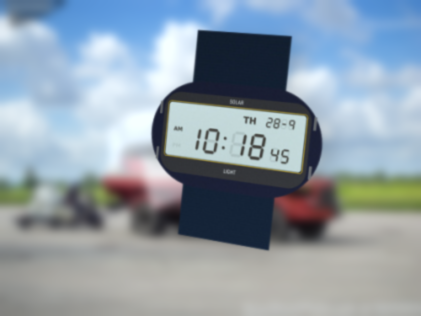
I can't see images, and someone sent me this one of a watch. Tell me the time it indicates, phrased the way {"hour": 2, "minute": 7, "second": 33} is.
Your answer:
{"hour": 10, "minute": 18, "second": 45}
